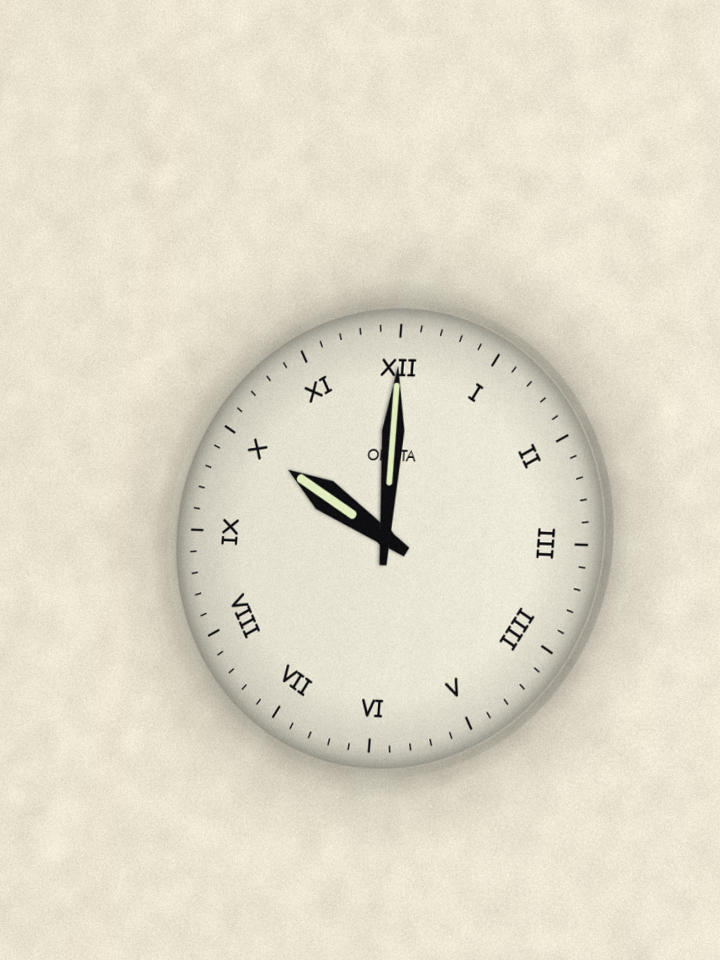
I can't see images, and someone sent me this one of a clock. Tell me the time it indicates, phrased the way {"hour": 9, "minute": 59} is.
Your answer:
{"hour": 10, "minute": 0}
